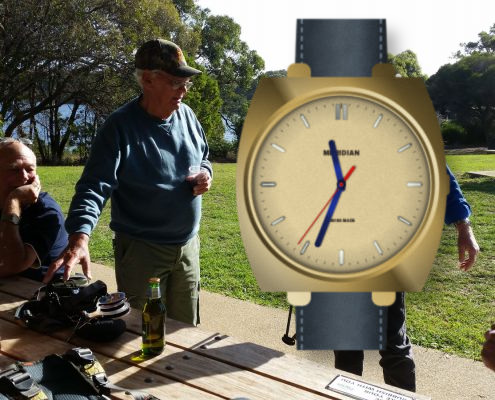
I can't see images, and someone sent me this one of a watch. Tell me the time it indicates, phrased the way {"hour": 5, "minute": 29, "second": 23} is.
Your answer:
{"hour": 11, "minute": 33, "second": 36}
